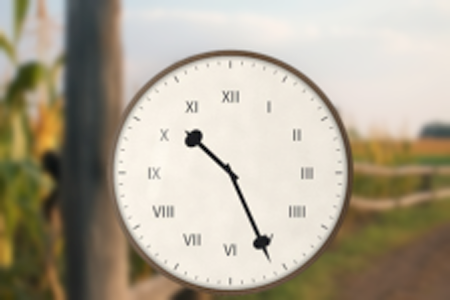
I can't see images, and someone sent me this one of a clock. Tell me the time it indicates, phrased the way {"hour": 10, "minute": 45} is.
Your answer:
{"hour": 10, "minute": 26}
